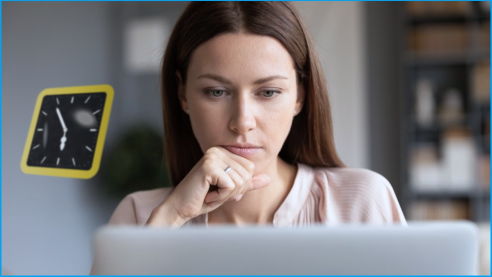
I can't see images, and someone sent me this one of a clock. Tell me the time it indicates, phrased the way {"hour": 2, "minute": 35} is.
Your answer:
{"hour": 5, "minute": 54}
